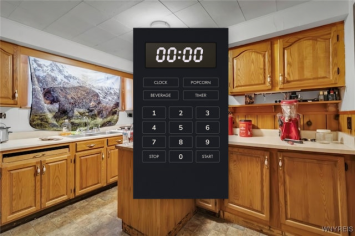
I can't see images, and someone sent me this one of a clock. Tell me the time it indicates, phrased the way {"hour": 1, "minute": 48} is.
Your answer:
{"hour": 0, "minute": 0}
